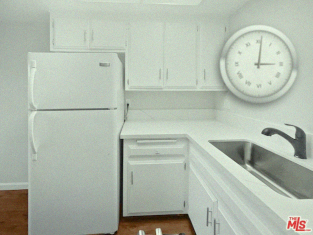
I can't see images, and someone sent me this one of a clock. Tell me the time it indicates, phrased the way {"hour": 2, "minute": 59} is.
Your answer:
{"hour": 3, "minute": 1}
